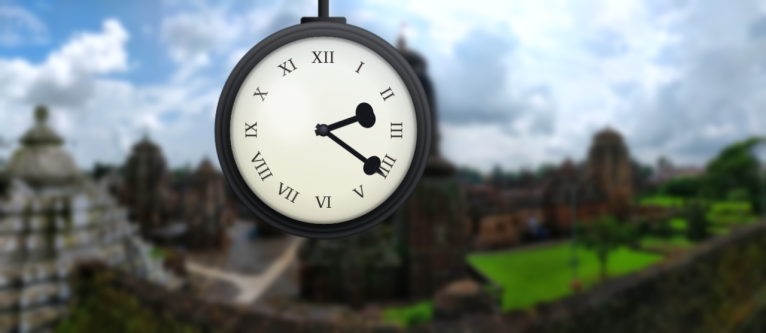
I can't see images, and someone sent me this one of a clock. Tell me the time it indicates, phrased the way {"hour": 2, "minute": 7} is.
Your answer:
{"hour": 2, "minute": 21}
